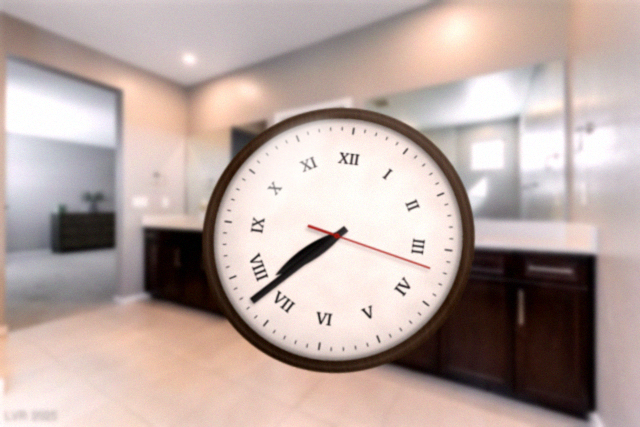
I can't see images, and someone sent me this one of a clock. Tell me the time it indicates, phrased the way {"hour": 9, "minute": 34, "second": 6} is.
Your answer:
{"hour": 7, "minute": 37, "second": 17}
